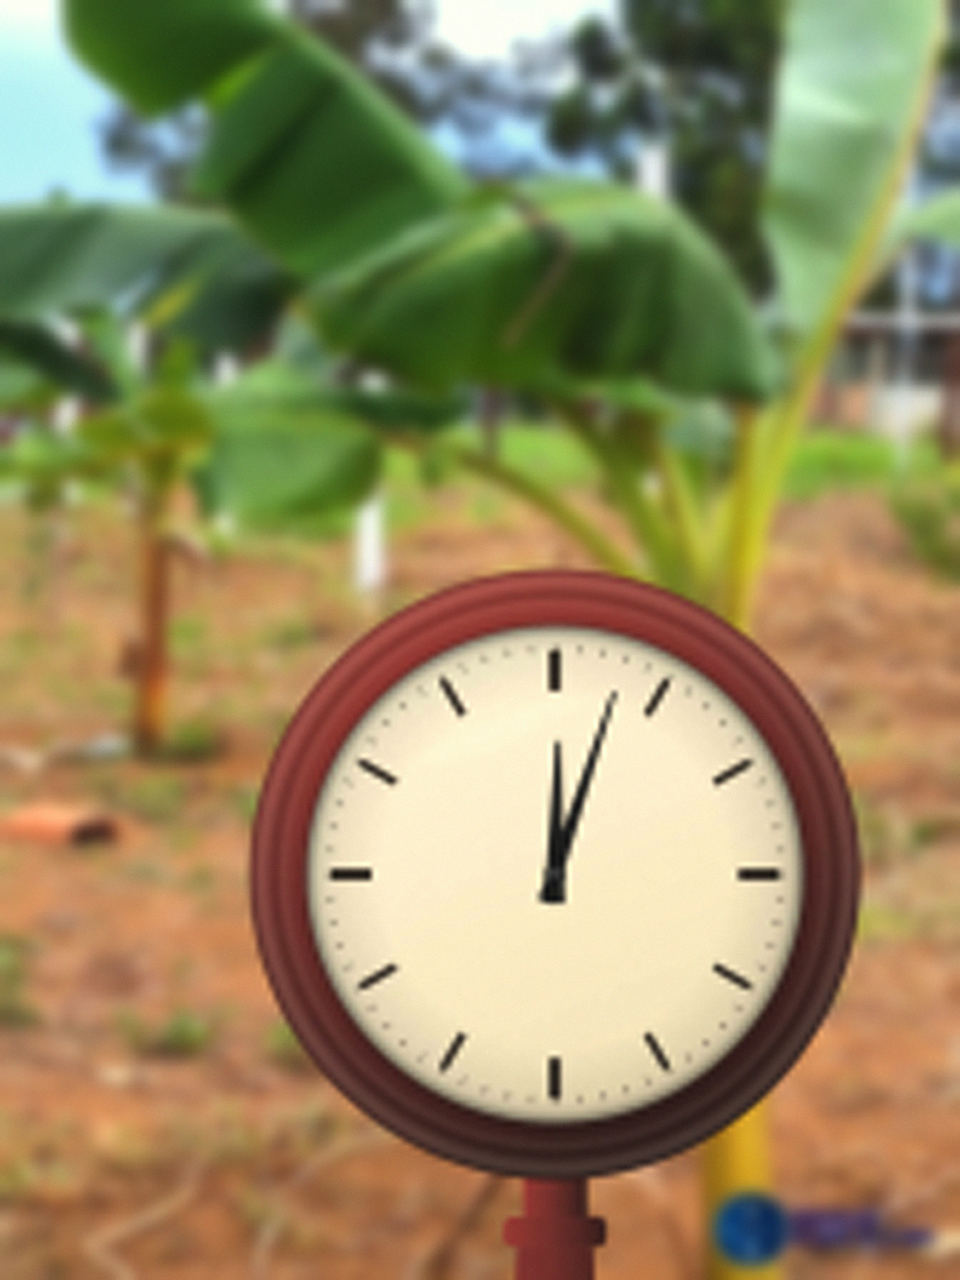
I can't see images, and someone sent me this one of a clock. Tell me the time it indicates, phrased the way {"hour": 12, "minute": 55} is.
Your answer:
{"hour": 12, "minute": 3}
